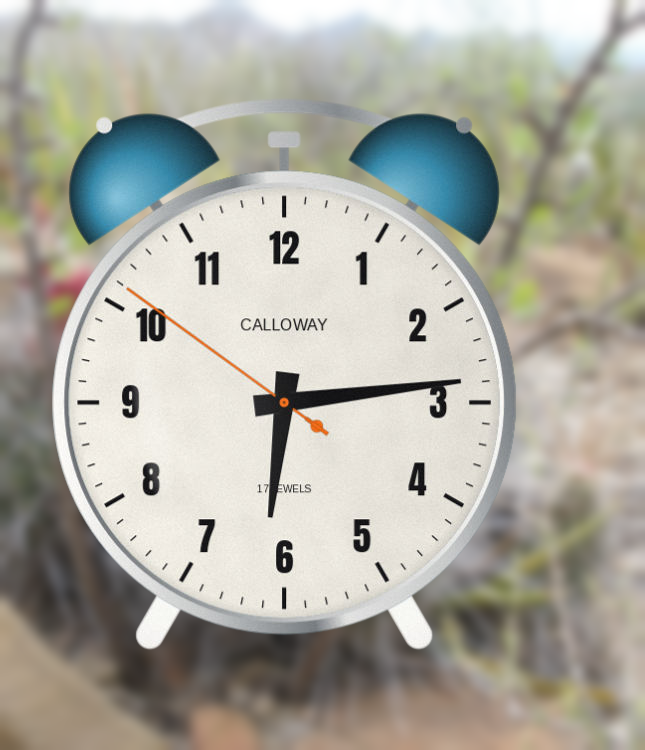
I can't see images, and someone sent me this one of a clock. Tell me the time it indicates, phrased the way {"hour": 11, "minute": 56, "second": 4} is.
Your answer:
{"hour": 6, "minute": 13, "second": 51}
